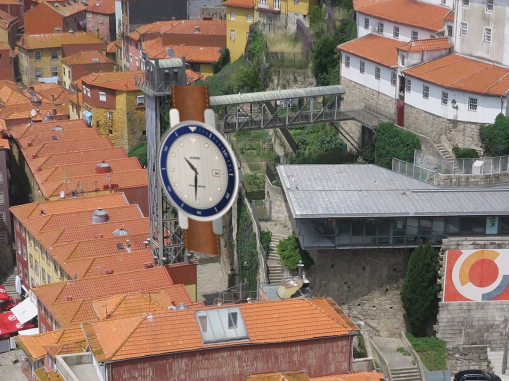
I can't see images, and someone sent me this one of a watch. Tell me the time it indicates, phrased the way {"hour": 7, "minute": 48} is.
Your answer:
{"hour": 10, "minute": 31}
